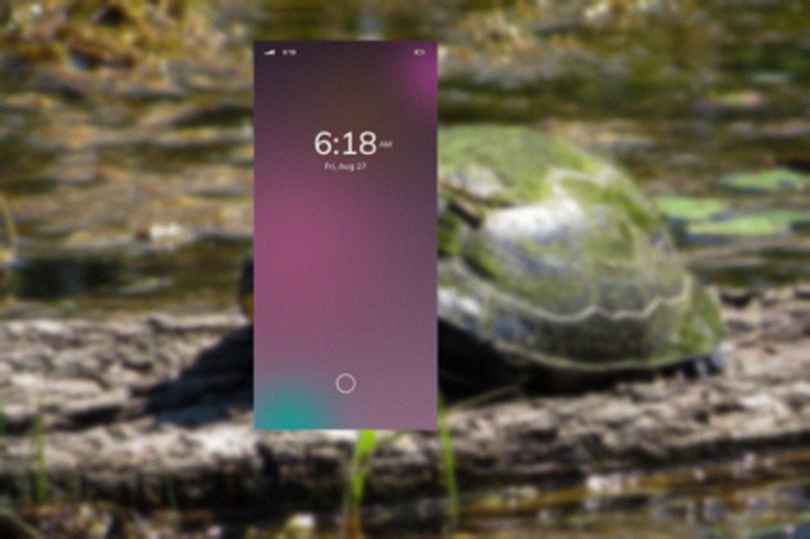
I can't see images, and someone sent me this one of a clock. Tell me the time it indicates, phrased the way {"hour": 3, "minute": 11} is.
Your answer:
{"hour": 6, "minute": 18}
